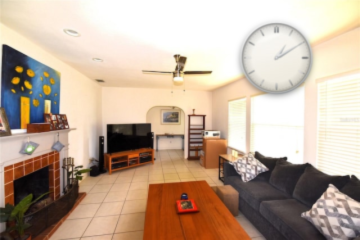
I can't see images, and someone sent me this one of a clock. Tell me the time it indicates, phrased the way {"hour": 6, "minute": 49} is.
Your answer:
{"hour": 1, "minute": 10}
